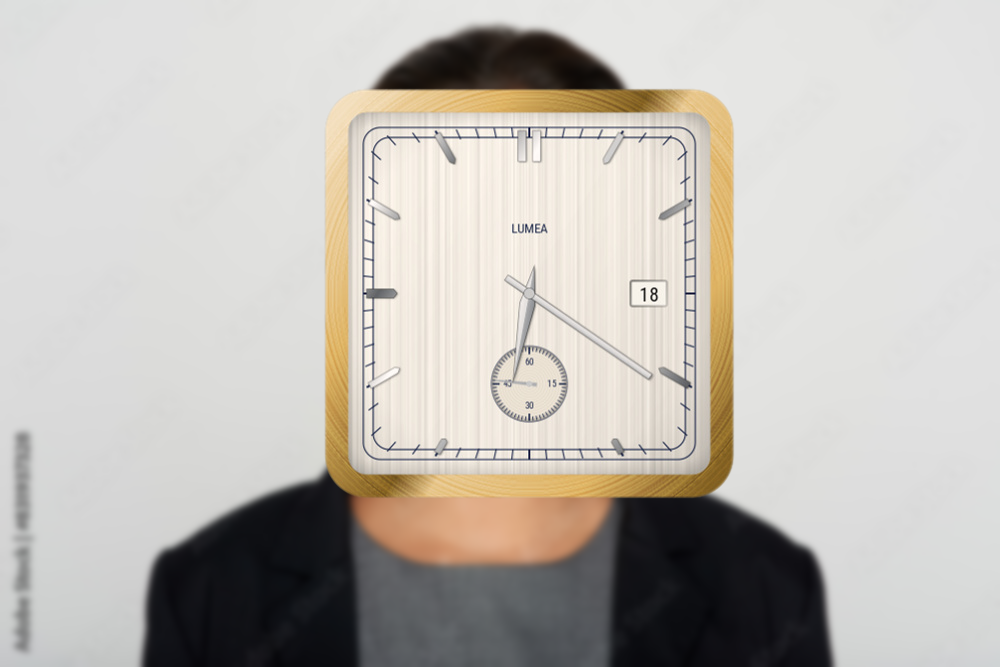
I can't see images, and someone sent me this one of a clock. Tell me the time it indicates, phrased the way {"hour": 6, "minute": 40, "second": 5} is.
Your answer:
{"hour": 6, "minute": 20, "second": 46}
